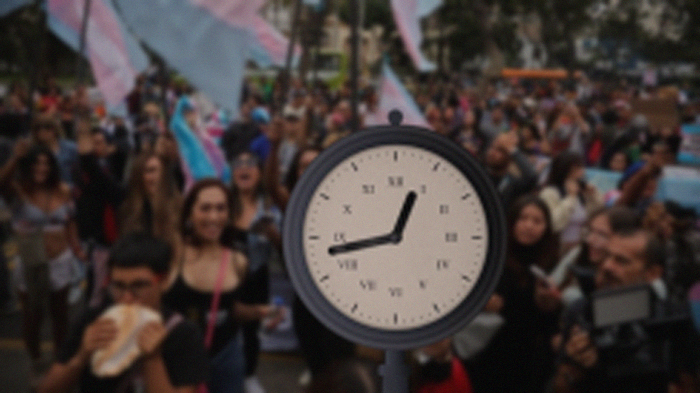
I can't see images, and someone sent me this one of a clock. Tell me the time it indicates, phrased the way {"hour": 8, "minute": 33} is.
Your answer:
{"hour": 12, "minute": 43}
